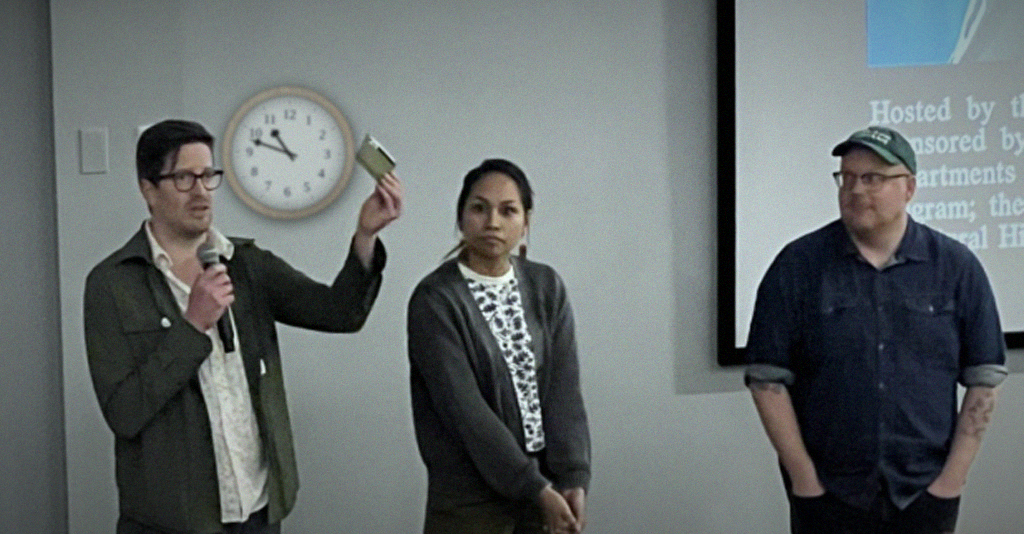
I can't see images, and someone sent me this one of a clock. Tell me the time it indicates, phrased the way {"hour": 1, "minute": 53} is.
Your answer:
{"hour": 10, "minute": 48}
